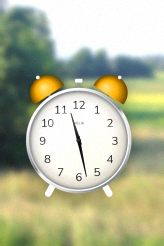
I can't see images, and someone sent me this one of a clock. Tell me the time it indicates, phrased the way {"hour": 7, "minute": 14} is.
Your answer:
{"hour": 11, "minute": 28}
